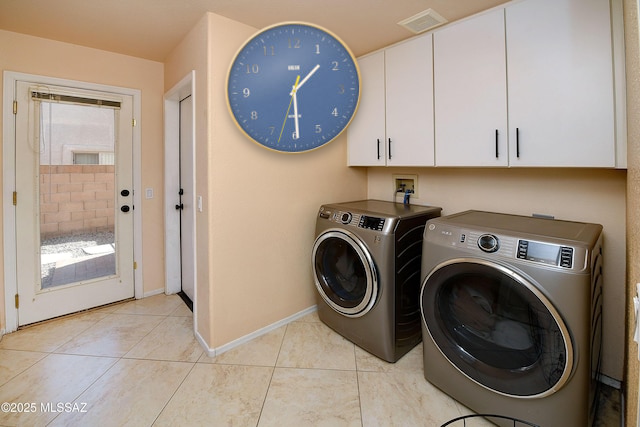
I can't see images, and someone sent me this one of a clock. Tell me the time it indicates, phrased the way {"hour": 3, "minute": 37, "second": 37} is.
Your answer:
{"hour": 1, "minute": 29, "second": 33}
